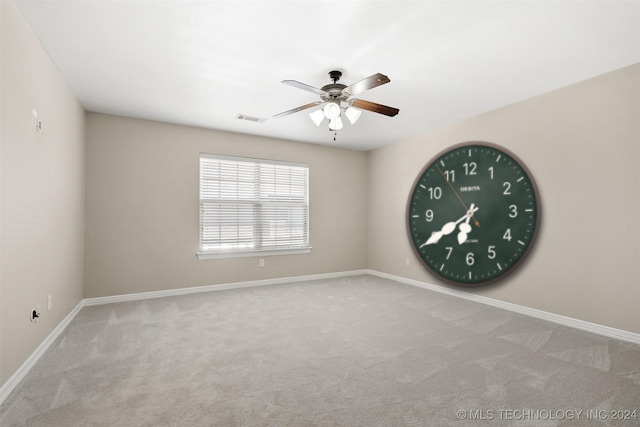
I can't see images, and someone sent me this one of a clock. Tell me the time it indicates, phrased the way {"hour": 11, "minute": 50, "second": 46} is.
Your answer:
{"hour": 6, "minute": 39, "second": 54}
